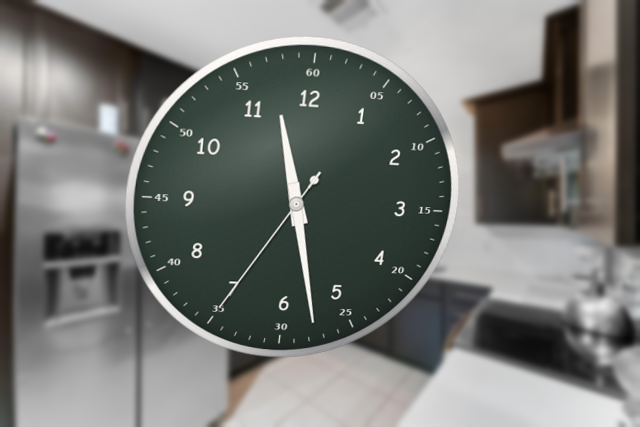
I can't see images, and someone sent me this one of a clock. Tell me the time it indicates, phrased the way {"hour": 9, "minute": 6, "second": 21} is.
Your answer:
{"hour": 11, "minute": 27, "second": 35}
